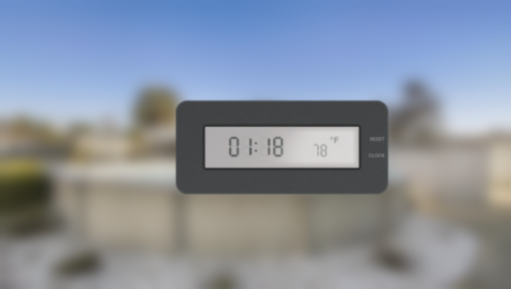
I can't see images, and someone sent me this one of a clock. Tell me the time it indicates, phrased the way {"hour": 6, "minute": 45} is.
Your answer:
{"hour": 1, "minute": 18}
